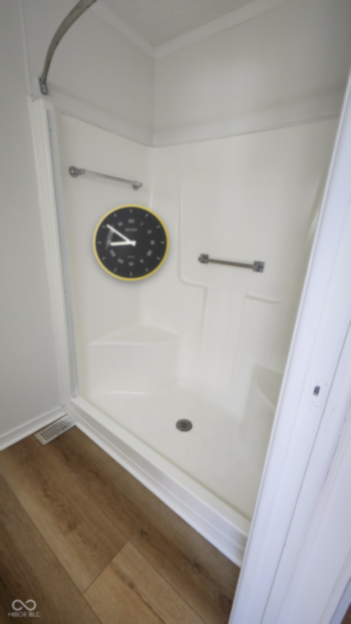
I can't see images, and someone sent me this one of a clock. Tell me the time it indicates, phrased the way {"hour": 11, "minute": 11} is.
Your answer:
{"hour": 8, "minute": 51}
